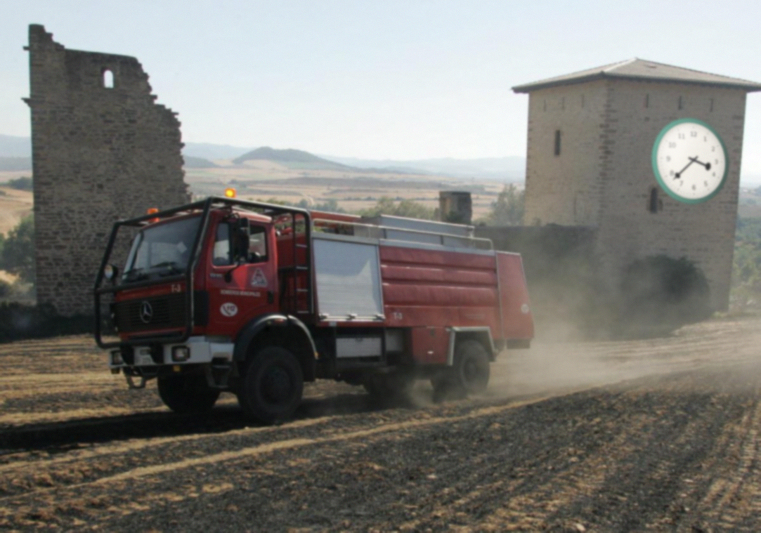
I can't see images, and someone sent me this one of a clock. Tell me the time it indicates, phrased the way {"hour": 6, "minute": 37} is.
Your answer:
{"hour": 3, "minute": 38}
